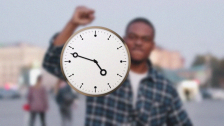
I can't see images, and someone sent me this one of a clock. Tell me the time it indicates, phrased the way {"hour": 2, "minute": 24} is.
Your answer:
{"hour": 4, "minute": 48}
